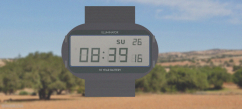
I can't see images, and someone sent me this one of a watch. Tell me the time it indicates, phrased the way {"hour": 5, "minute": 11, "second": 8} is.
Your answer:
{"hour": 8, "minute": 39, "second": 16}
